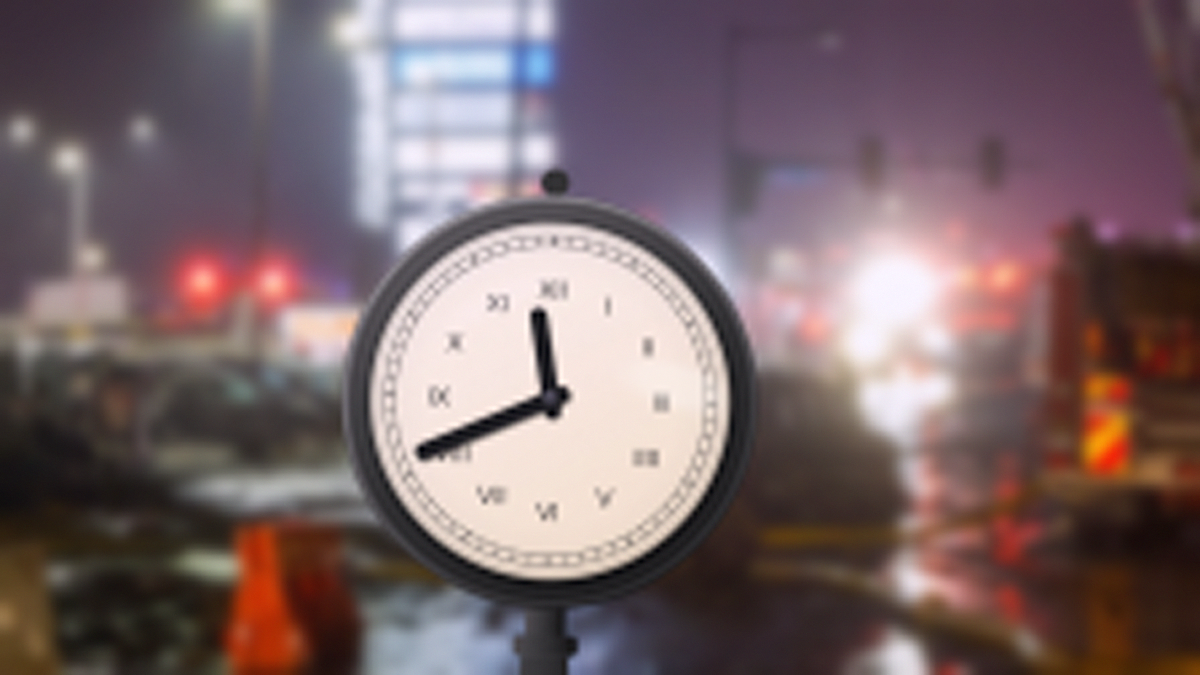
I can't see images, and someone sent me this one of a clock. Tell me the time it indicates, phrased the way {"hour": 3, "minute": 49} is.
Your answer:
{"hour": 11, "minute": 41}
